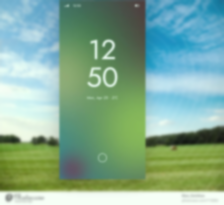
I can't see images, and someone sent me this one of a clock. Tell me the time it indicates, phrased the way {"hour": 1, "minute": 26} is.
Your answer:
{"hour": 12, "minute": 50}
